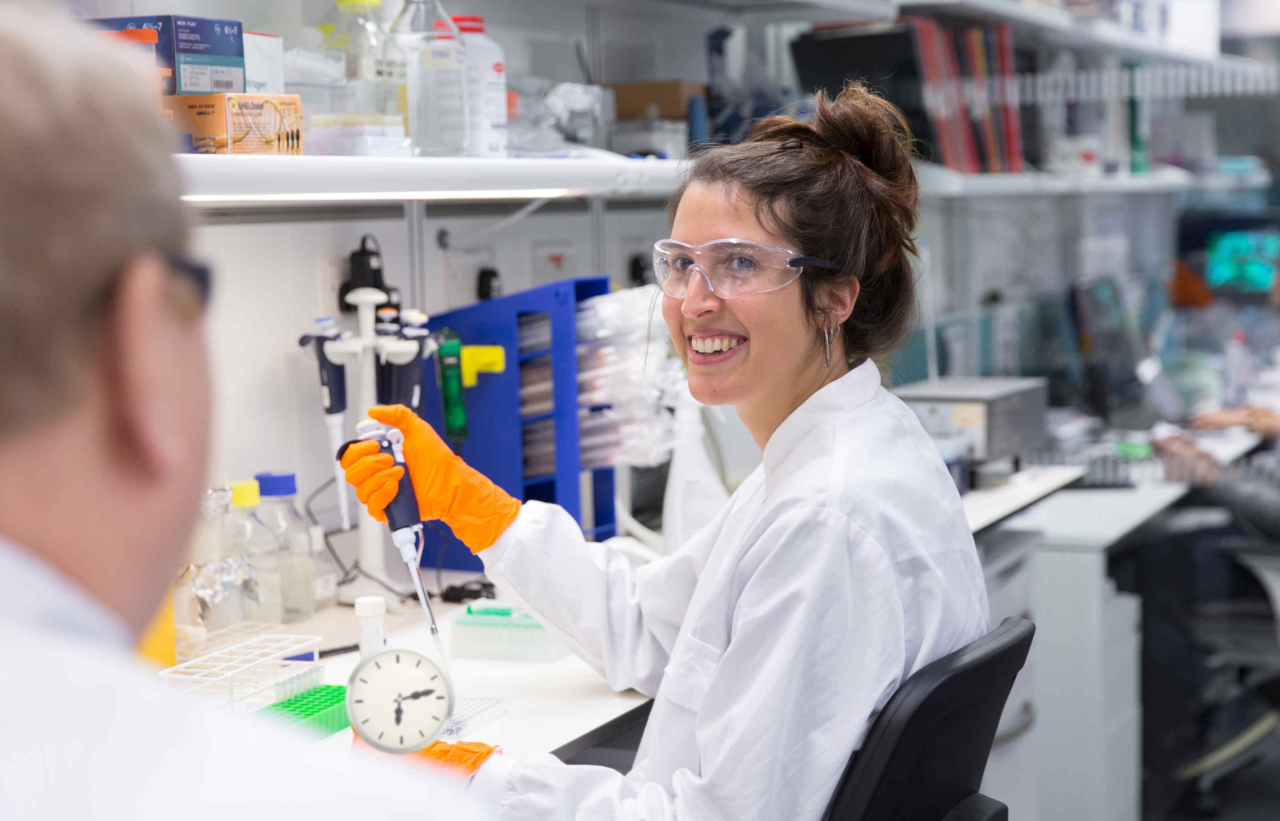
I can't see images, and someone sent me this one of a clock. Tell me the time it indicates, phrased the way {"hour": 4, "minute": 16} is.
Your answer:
{"hour": 6, "minute": 13}
